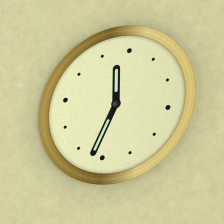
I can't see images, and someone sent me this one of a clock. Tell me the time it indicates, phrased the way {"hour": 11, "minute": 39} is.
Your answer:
{"hour": 11, "minute": 32}
